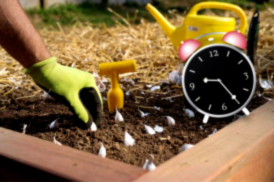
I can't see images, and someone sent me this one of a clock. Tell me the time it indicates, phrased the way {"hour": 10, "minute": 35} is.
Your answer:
{"hour": 9, "minute": 25}
